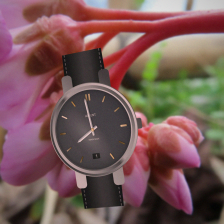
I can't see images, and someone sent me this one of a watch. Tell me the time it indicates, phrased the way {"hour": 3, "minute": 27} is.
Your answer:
{"hour": 7, "minute": 59}
